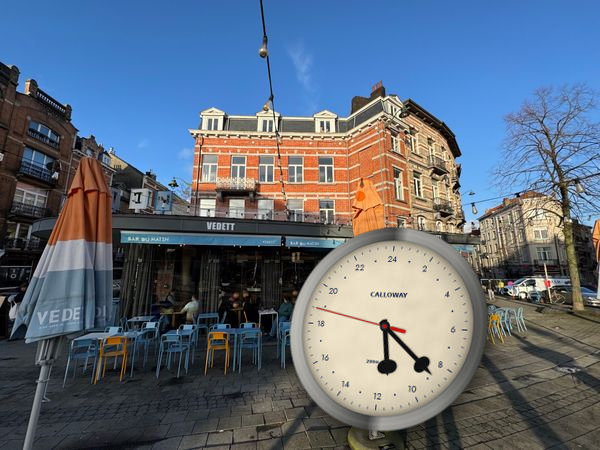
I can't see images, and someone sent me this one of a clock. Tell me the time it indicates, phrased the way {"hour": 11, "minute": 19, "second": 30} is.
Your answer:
{"hour": 11, "minute": 21, "second": 47}
